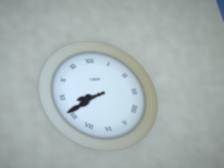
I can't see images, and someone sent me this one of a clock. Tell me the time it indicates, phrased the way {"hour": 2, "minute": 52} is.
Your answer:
{"hour": 8, "minute": 41}
